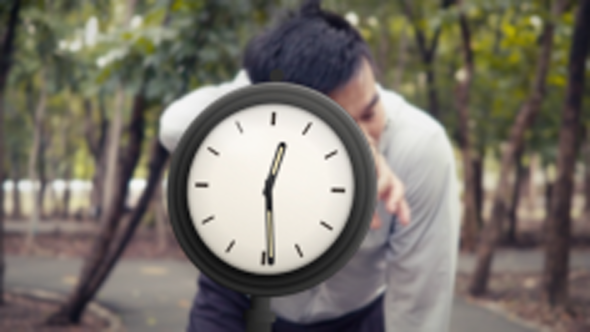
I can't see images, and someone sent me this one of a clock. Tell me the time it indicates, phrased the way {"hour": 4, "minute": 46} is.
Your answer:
{"hour": 12, "minute": 29}
